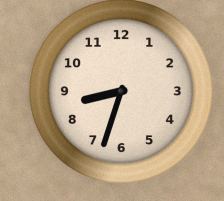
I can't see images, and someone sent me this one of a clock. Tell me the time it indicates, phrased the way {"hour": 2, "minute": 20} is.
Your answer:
{"hour": 8, "minute": 33}
